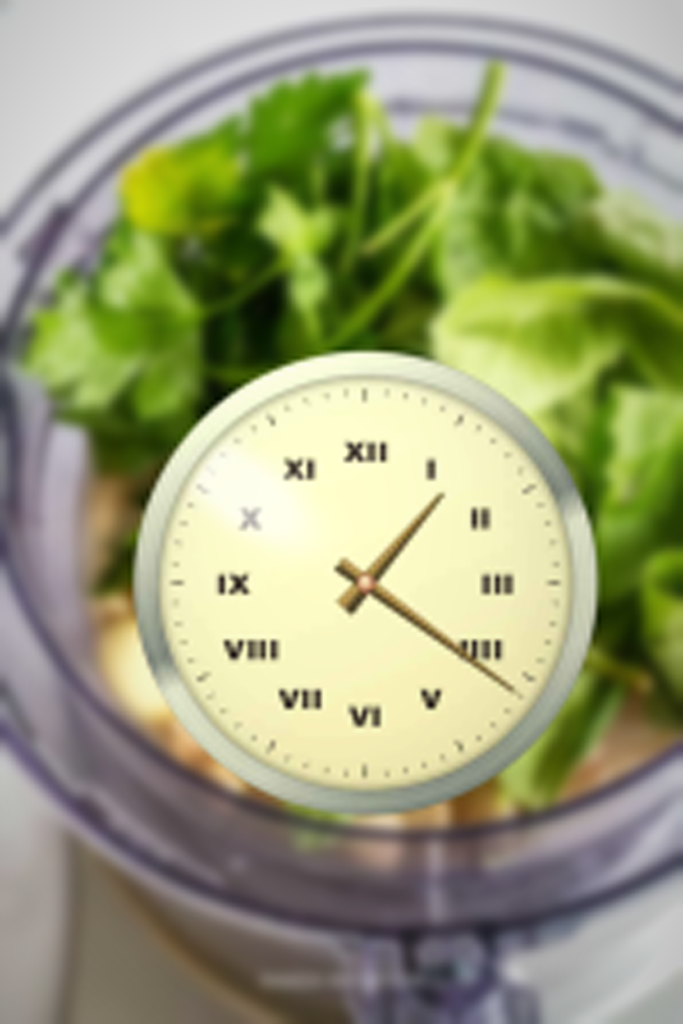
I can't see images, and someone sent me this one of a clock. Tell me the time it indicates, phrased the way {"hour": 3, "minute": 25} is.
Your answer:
{"hour": 1, "minute": 21}
